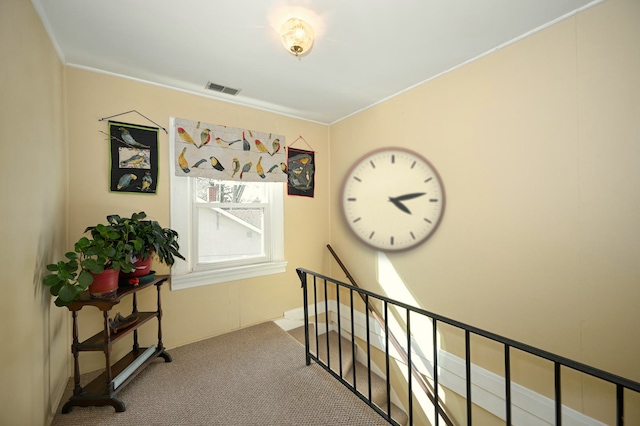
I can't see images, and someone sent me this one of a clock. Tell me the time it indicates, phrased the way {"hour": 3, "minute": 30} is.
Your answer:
{"hour": 4, "minute": 13}
